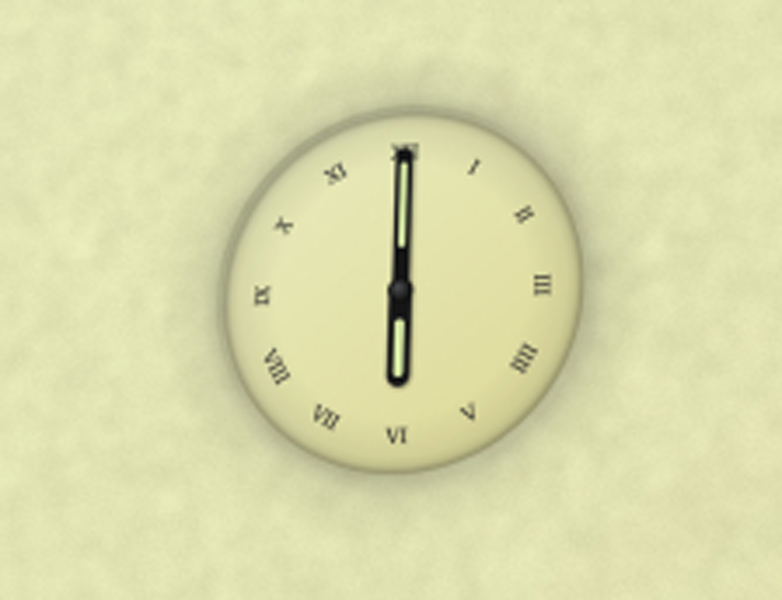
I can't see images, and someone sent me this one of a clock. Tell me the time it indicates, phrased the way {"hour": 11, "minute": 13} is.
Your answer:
{"hour": 6, "minute": 0}
